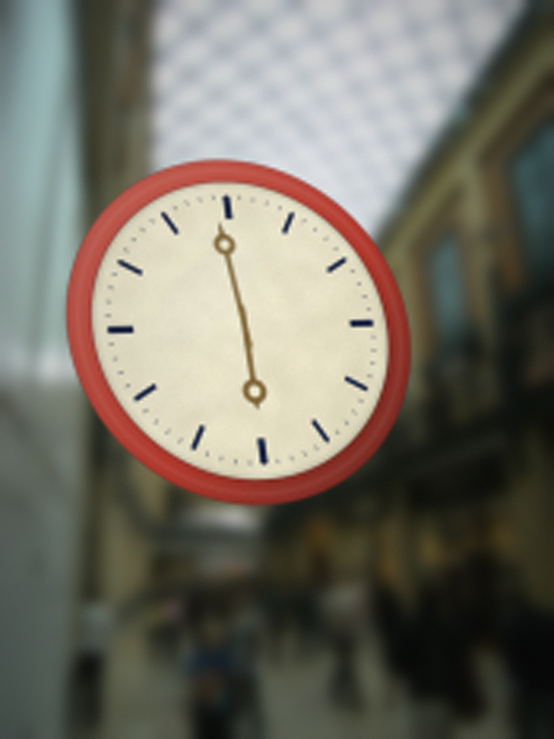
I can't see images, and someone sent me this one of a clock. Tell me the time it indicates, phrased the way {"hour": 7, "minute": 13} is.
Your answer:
{"hour": 5, "minute": 59}
